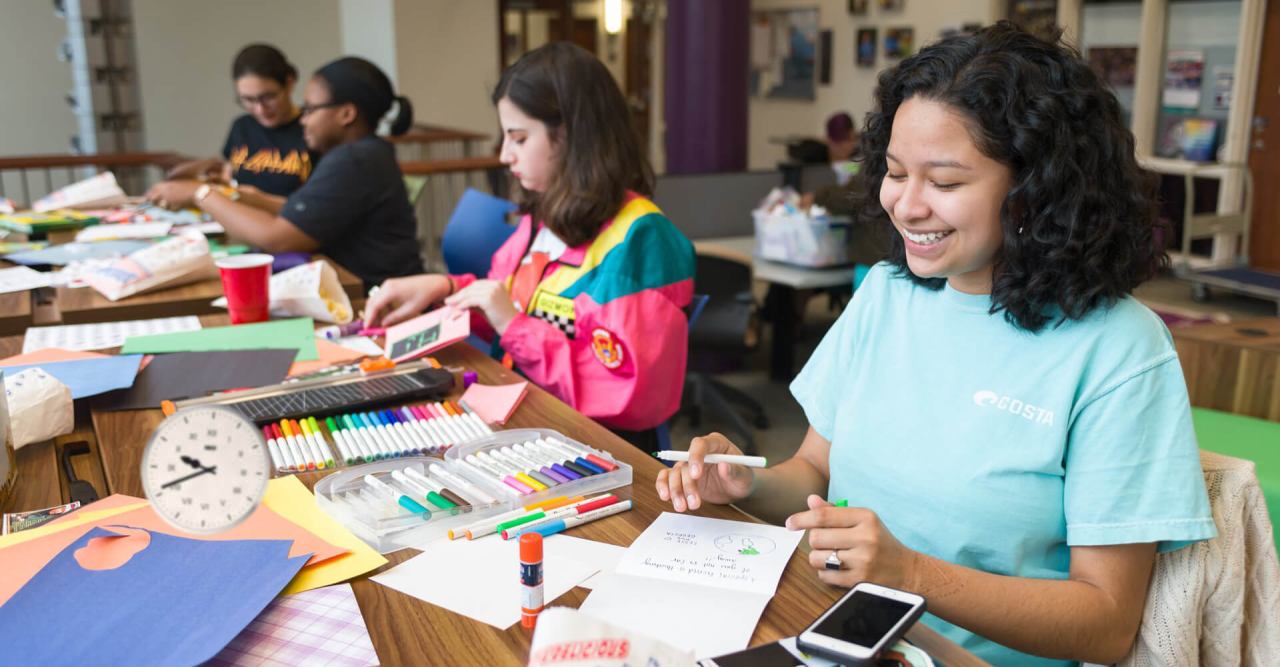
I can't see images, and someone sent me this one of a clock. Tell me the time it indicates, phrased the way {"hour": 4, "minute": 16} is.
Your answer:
{"hour": 9, "minute": 41}
